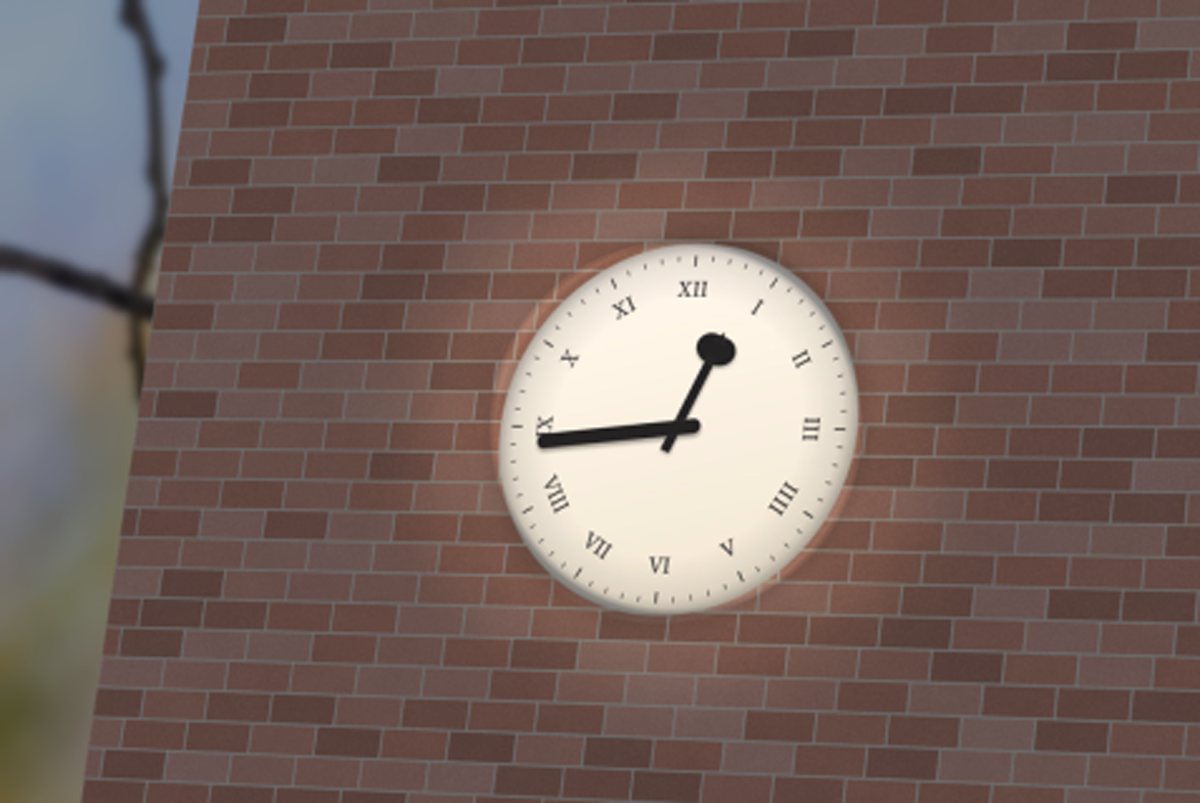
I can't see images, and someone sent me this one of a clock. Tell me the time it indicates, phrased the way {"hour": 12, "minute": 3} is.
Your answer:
{"hour": 12, "minute": 44}
